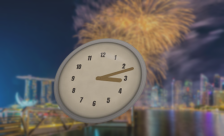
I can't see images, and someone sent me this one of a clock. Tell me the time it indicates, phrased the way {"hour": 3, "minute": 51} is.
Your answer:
{"hour": 3, "minute": 12}
